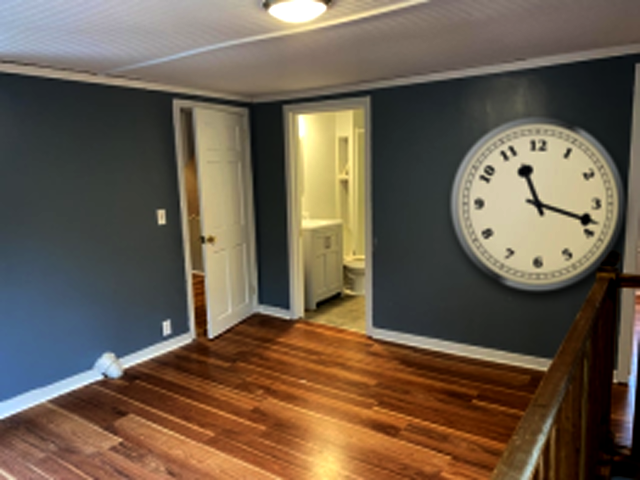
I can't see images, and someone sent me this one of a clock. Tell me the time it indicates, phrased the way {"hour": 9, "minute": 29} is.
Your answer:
{"hour": 11, "minute": 18}
